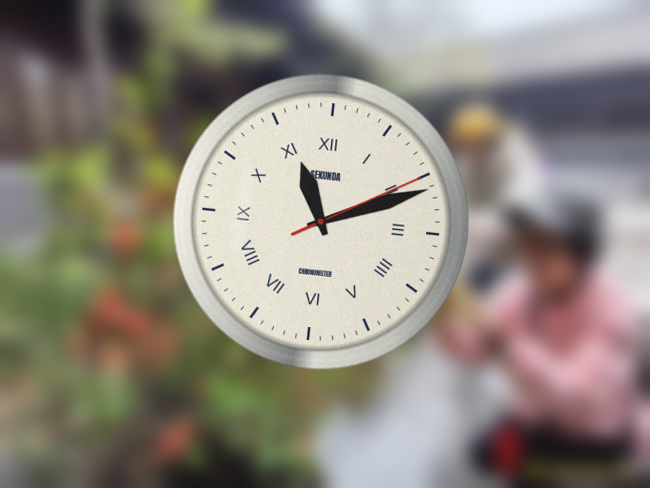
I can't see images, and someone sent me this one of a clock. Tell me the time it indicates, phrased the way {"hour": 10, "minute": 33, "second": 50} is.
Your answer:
{"hour": 11, "minute": 11, "second": 10}
